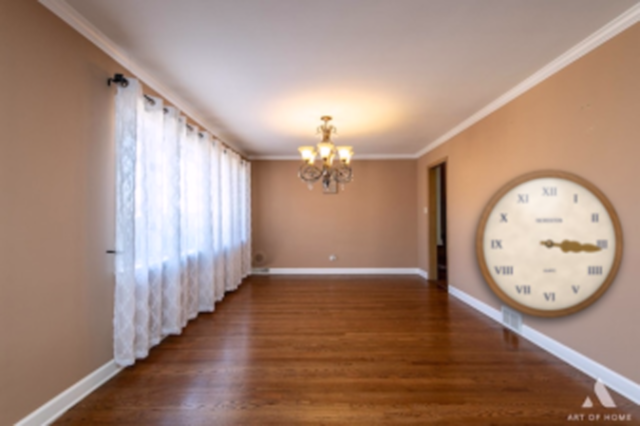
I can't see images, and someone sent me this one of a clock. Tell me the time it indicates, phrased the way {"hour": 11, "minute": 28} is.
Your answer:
{"hour": 3, "minute": 16}
